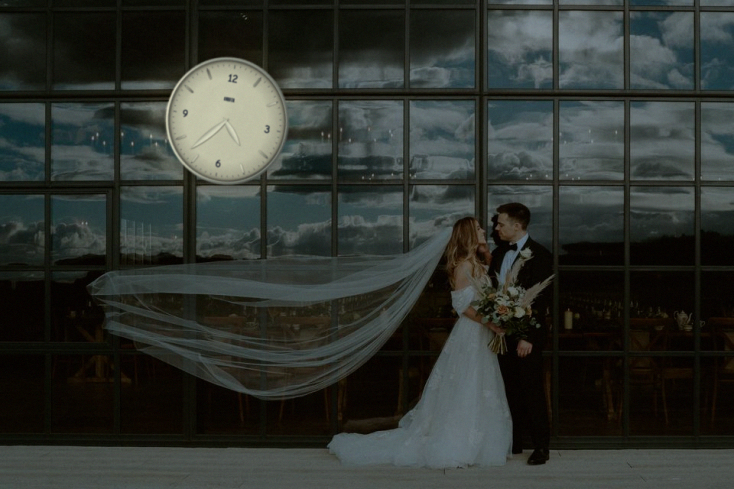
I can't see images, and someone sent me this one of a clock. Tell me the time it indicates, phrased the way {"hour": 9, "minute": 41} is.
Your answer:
{"hour": 4, "minute": 37}
